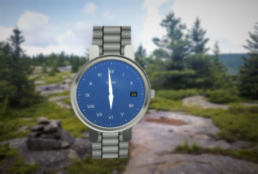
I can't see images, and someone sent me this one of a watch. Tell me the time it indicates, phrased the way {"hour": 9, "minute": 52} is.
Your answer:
{"hour": 5, "minute": 59}
